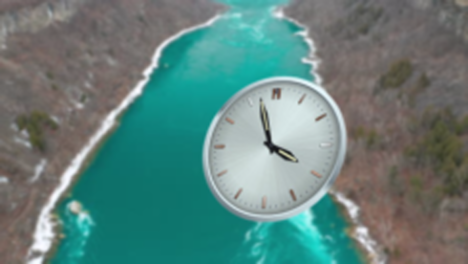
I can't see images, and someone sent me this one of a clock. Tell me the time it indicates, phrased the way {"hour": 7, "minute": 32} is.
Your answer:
{"hour": 3, "minute": 57}
